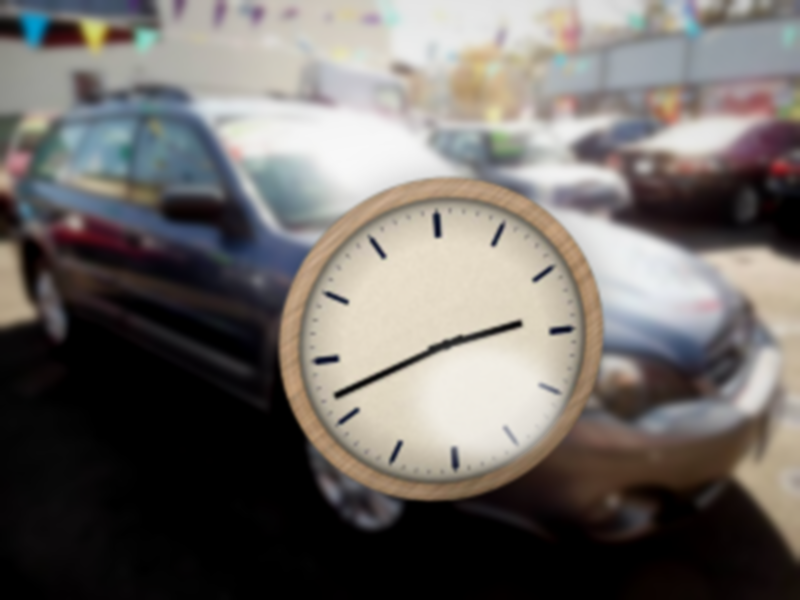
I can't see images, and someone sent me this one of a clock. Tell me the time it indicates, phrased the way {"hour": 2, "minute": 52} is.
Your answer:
{"hour": 2, "minute": 42}
